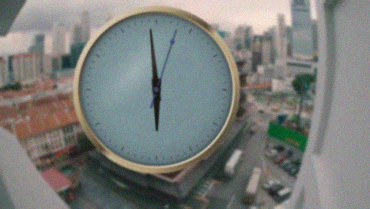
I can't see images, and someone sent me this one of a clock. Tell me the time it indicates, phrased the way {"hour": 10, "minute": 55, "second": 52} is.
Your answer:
{"hour": 5, "minute": 59, "second": 3}
